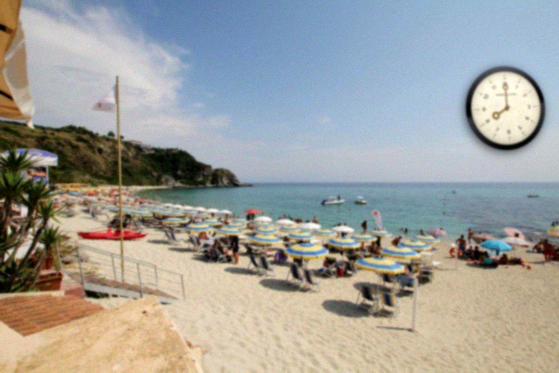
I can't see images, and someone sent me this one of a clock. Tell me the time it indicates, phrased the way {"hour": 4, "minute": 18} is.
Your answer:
{"hour": 8, "minute": 0}
